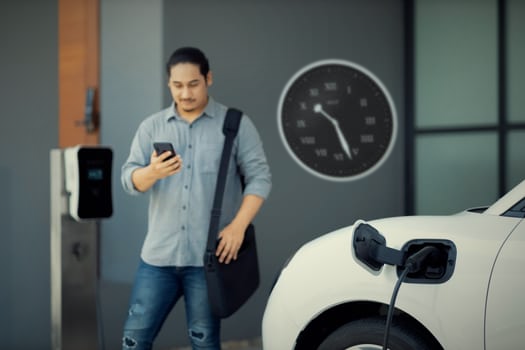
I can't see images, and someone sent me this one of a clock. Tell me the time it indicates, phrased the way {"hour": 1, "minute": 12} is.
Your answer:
{"hour": 10, "minute": 27}
